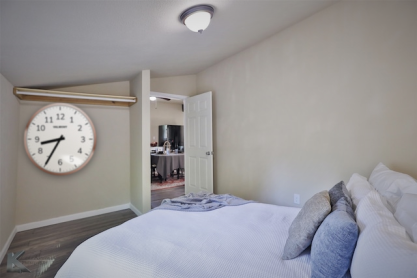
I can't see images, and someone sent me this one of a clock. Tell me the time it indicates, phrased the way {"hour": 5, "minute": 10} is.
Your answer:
{"hour": 8, "minute": 35}
